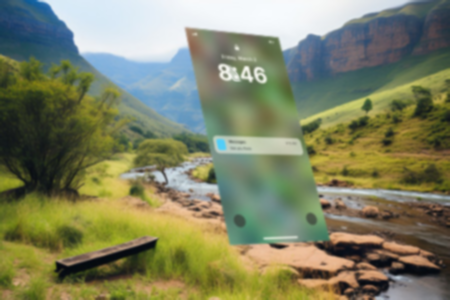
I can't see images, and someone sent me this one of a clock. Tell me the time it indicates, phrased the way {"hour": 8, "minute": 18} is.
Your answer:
{"hour": 8, "minute": 46}
